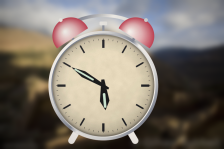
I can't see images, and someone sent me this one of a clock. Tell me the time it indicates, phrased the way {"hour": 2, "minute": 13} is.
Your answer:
{"hour": 5, "minute": 50}
